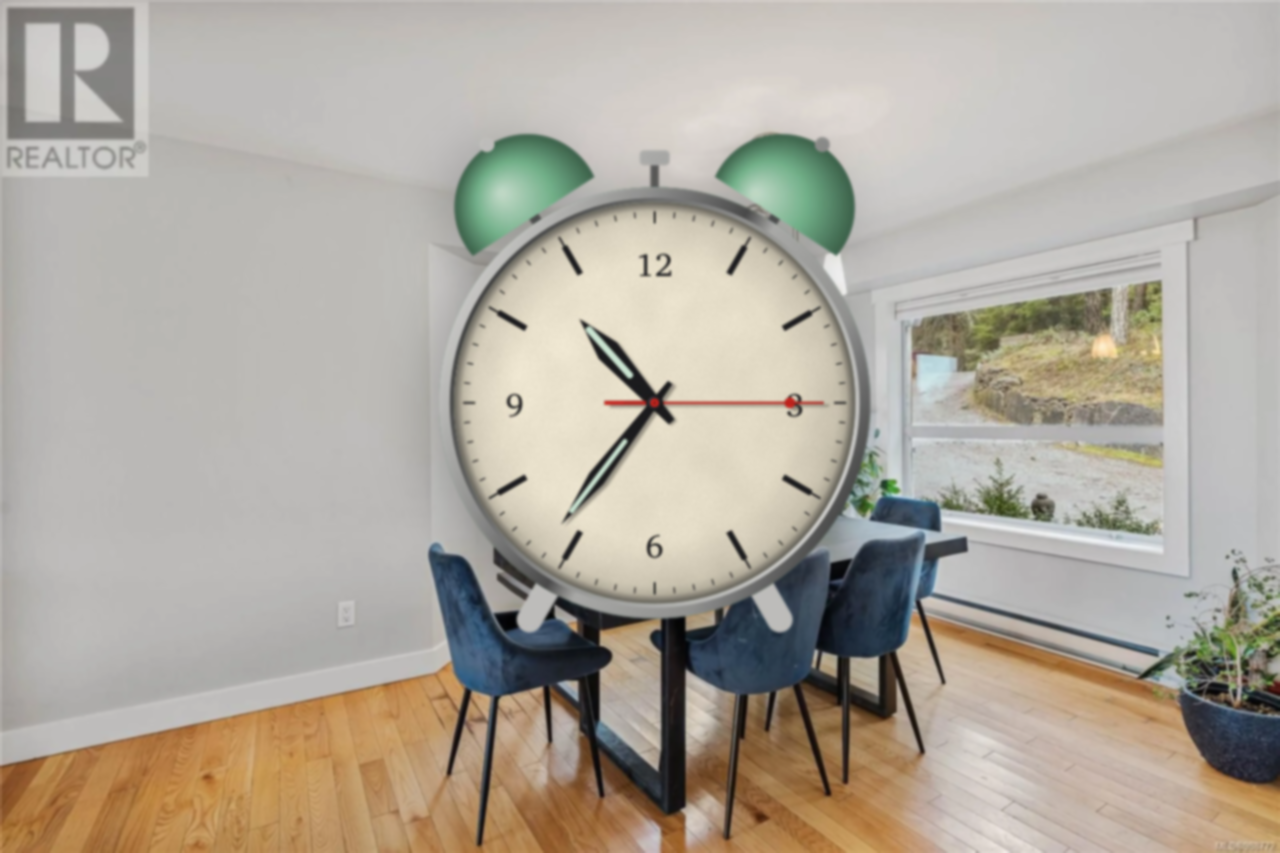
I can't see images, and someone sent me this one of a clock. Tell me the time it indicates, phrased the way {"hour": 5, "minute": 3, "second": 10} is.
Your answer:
{"hour": 10, "minute": 36, "second": 15}
